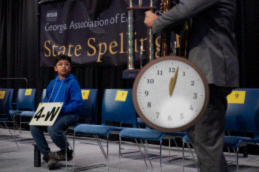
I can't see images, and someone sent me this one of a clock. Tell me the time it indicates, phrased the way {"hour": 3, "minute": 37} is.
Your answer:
{"hour": 12, "minute": 2}
